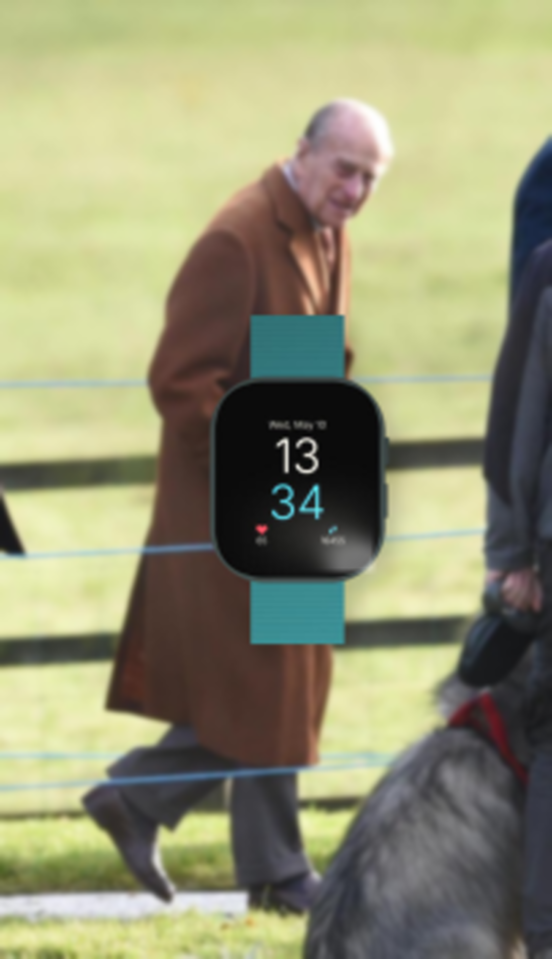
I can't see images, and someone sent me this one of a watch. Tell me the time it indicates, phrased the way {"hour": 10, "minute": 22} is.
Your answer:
{"hour": 13, "minute": 34}
